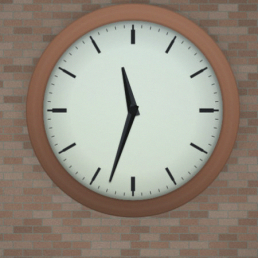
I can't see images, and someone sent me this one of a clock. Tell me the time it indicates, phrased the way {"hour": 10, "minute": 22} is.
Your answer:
{"hour": 11, "minute": 33}
